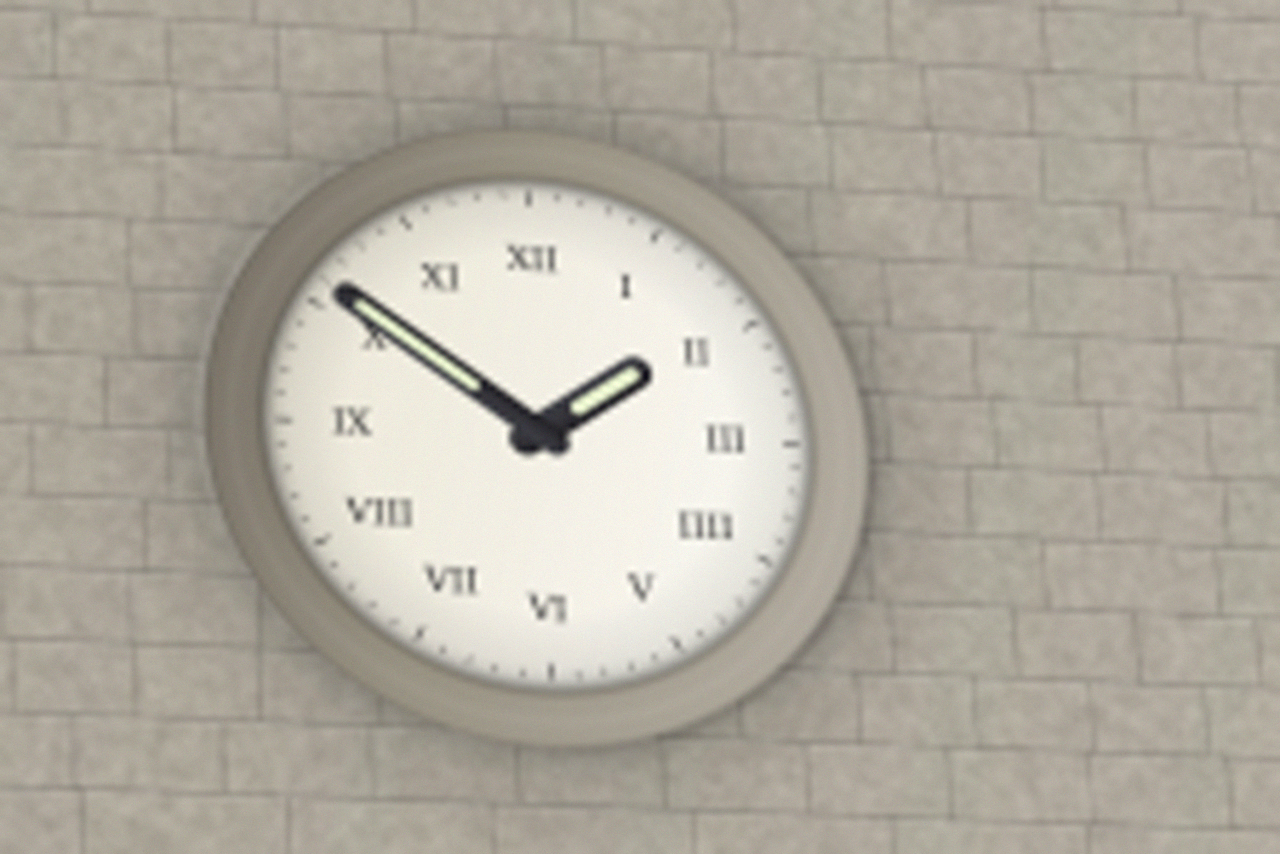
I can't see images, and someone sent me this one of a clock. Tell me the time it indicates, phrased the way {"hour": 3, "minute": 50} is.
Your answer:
{"hour": 1, "minute": 51}
